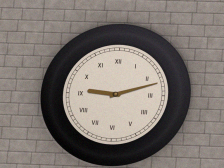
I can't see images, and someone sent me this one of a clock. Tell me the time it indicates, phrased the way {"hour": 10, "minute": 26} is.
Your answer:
{"hour": 9, "minute": 12}
